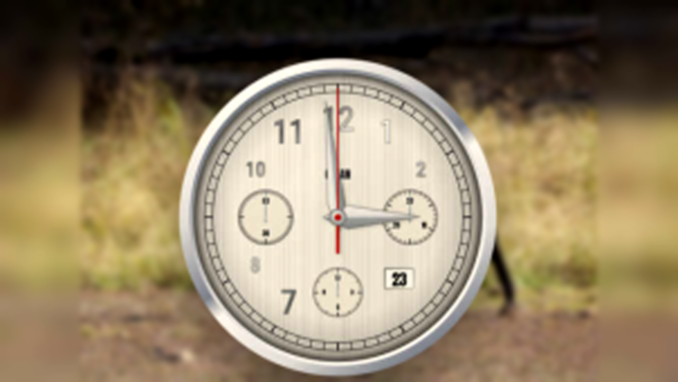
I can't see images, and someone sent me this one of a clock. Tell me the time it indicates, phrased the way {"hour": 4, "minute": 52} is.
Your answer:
{"hour": 2, "minute": 59}
